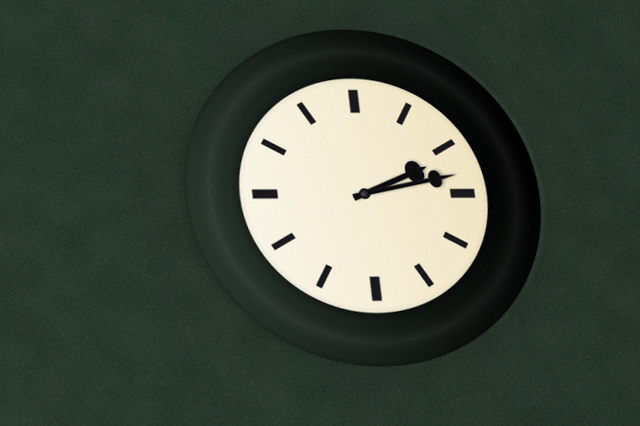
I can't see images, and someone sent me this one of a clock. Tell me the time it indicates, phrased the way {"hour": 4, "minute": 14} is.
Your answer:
{"hour": 2, "minute": 13}
